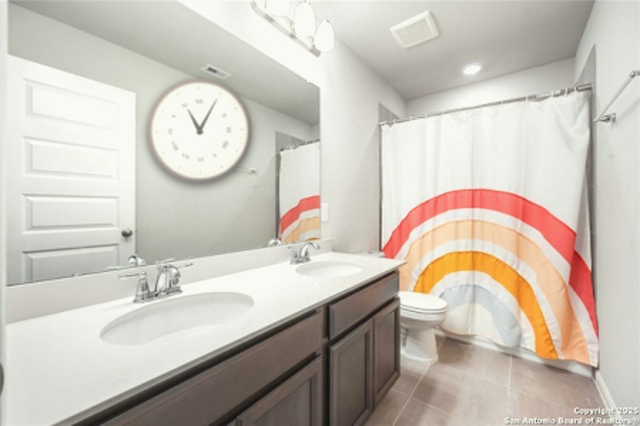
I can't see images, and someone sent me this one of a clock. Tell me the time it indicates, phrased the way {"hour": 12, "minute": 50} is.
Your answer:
{"hour": 11, "minute": 5}
